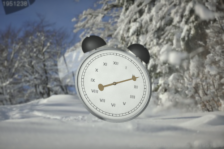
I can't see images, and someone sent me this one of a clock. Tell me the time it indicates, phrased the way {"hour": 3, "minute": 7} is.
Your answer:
{"hour": 8, "minute": 11}
